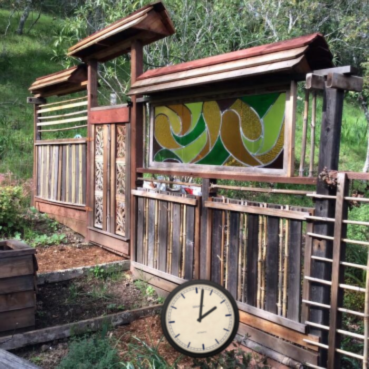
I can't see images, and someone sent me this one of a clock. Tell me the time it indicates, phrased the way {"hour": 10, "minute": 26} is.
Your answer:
{"hour": 2, "minute": 2}
